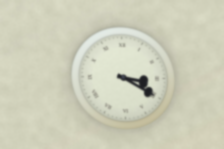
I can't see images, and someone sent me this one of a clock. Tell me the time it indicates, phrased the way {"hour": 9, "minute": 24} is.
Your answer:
{"hour": 3, "minute": 20}
